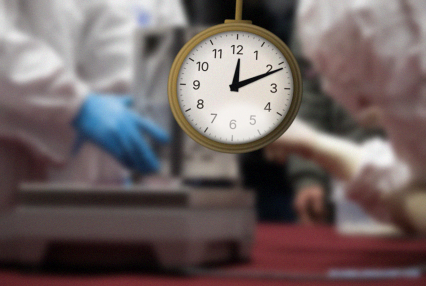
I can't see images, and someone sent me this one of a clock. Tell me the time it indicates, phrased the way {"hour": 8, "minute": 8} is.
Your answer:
{"hour": 12, "minute": 11}
